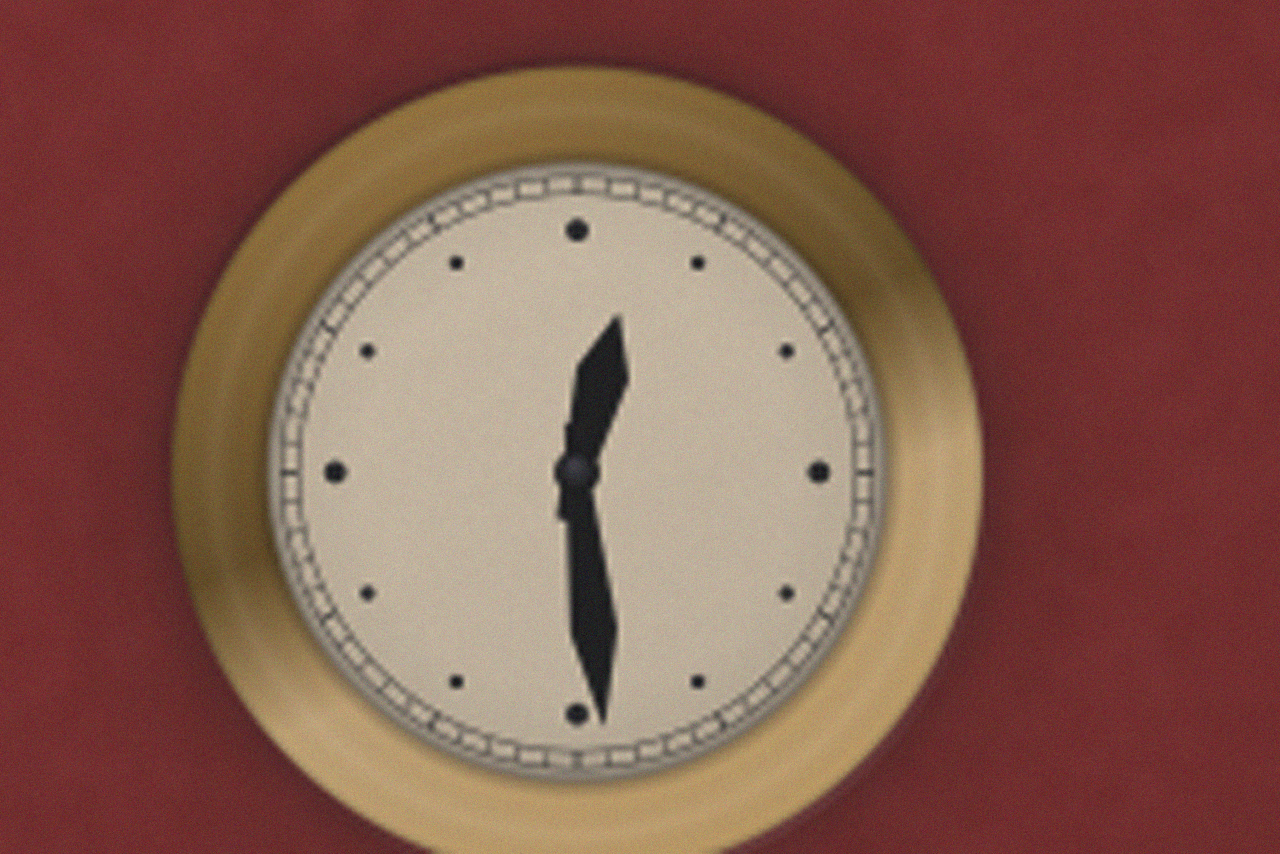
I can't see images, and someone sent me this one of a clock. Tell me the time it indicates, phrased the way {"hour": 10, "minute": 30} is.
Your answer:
{"hour": 12, "minute": 29}
